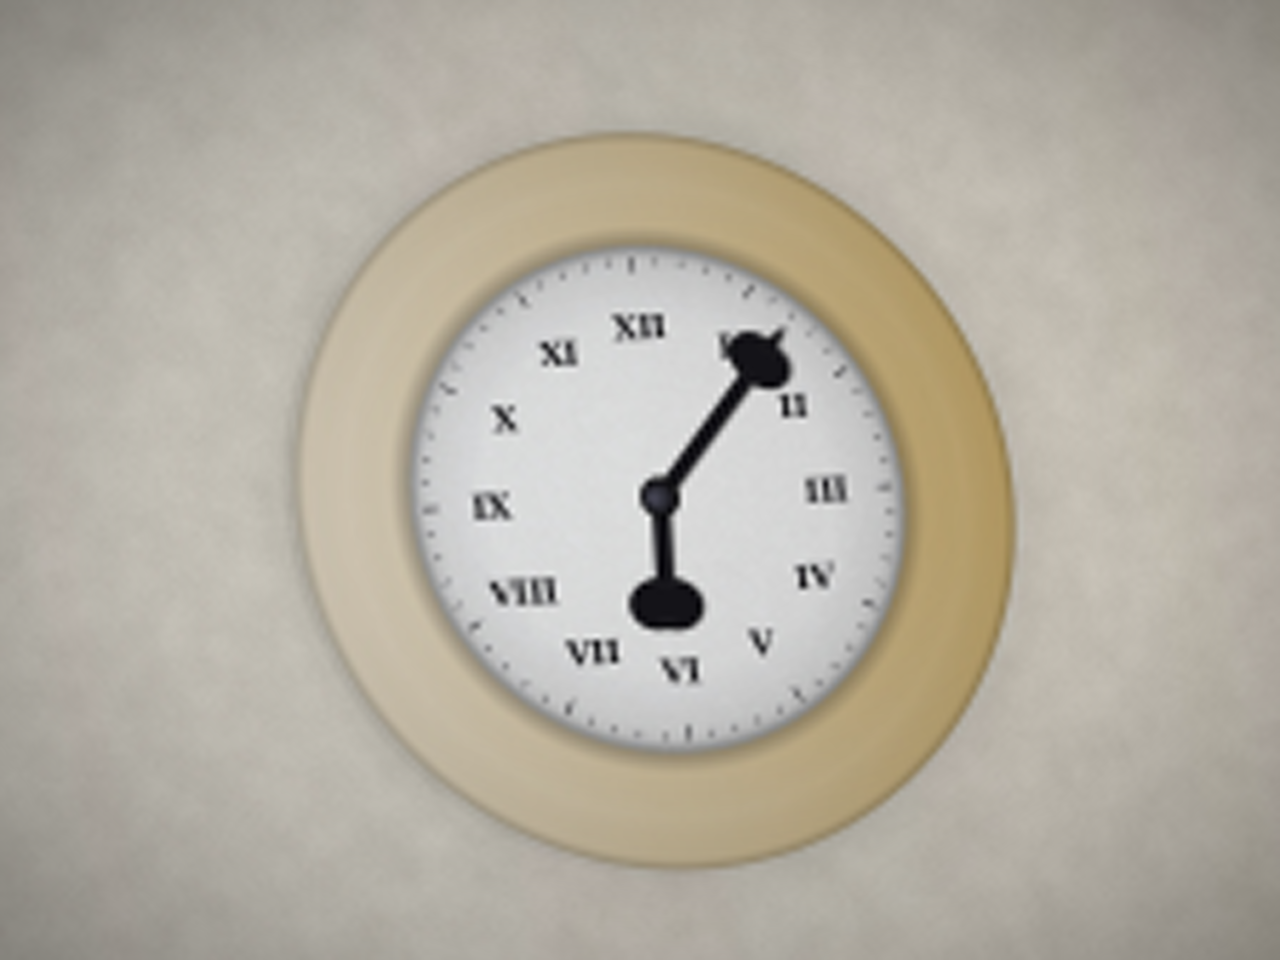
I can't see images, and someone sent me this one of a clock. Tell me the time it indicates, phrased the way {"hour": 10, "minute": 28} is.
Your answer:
{"hour": 6, "minute": 7}
